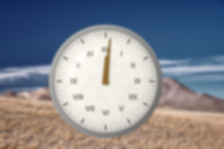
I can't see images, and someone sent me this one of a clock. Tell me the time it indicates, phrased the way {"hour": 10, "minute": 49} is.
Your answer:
{"hour": 12, "minute": 1}
